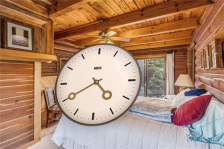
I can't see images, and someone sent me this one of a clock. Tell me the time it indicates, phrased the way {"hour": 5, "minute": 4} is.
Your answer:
{"hour": 4, "minute": 40}
